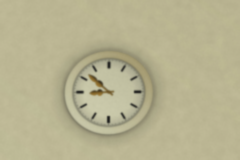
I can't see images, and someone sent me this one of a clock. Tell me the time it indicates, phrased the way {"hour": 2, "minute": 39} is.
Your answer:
{"hour": 8, "minute": 52}
